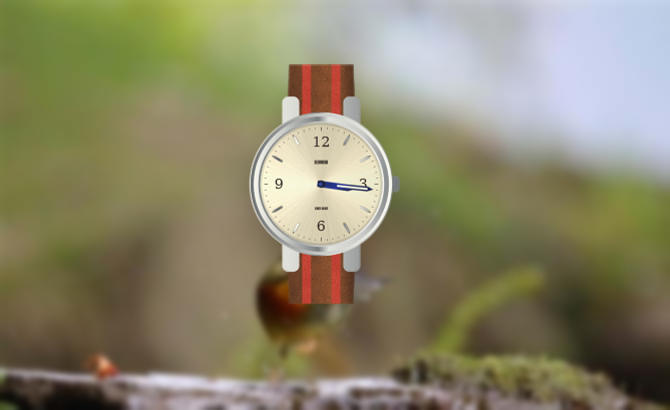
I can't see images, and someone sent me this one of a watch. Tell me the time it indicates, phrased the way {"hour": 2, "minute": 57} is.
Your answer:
{"hour": 3, "minute": 16}
